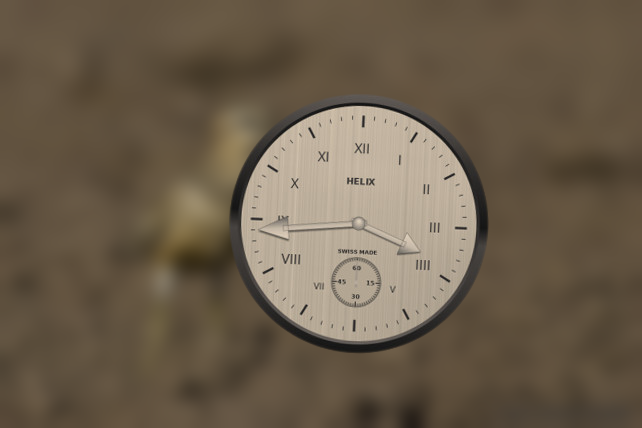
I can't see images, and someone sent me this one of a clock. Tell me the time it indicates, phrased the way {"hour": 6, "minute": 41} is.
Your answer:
{"hour": 3, "minute": 44}
